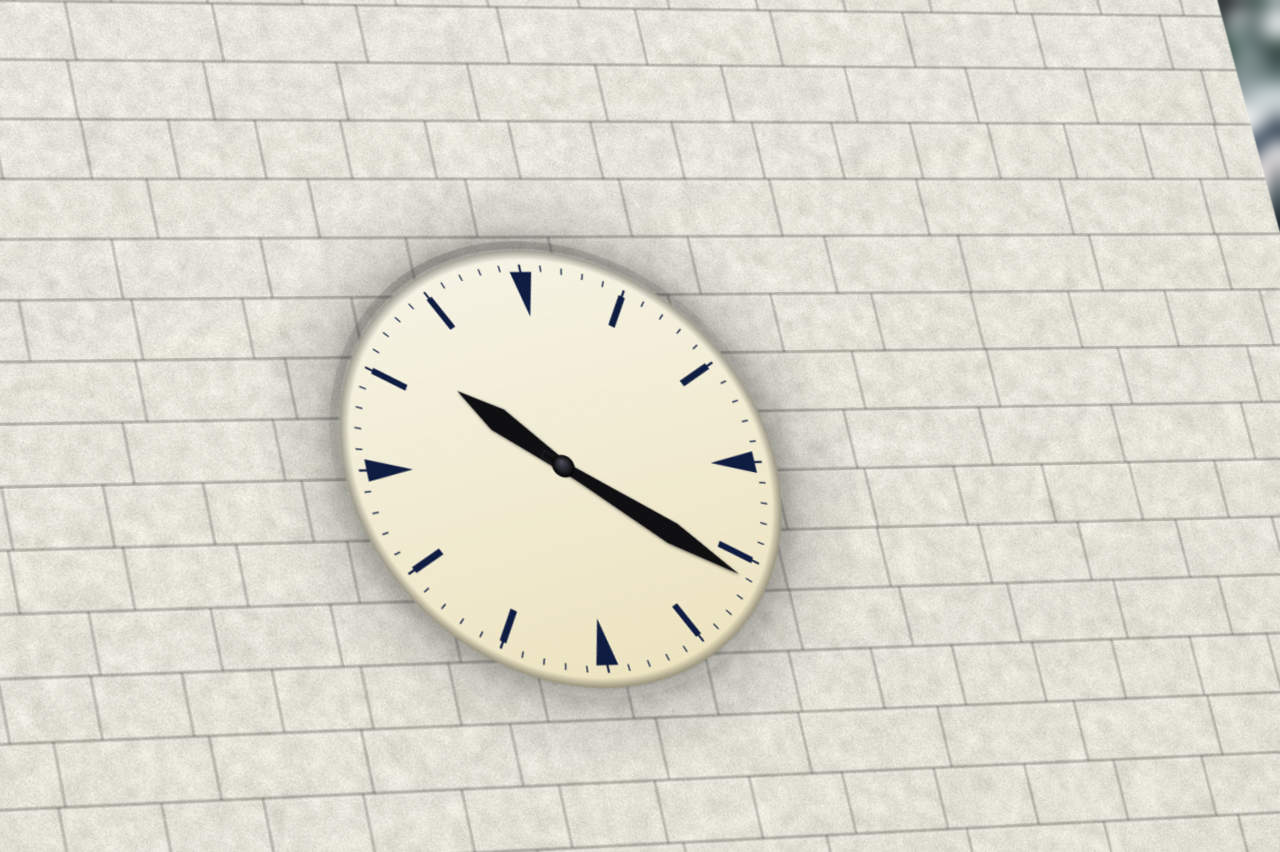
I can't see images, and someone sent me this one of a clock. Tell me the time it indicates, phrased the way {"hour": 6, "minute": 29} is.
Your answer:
{"hour": 10, "minute": 21}
